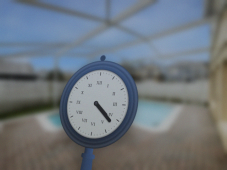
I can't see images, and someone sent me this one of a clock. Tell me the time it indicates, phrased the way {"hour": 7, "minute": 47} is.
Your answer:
{"hour": 4, "minute": 22}
